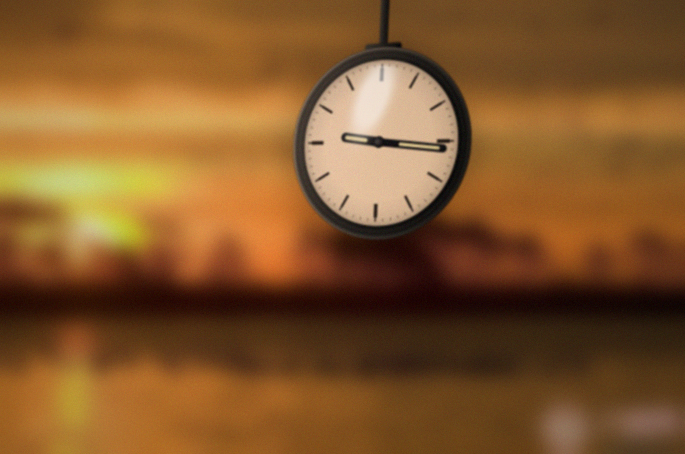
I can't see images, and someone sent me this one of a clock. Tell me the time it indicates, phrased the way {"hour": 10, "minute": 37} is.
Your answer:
{"hour": 9, "minute": 16}
